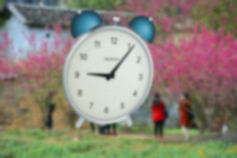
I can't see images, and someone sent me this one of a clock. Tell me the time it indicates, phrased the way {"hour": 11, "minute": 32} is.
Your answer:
{"hour": 9, "minute": 6}
